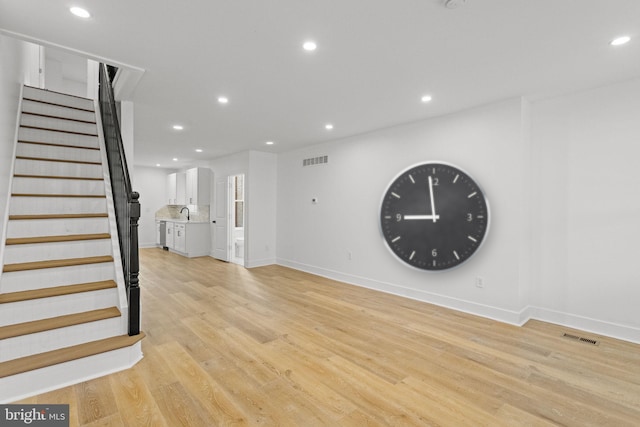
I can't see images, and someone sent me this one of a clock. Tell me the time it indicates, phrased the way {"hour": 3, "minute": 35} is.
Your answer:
{"hour": 8, "minute": 59}
